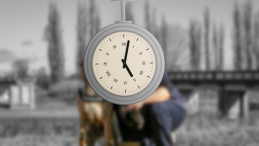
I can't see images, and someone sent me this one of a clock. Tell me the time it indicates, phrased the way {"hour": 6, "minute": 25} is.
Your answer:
{"hour": 5, "minute": 2}
